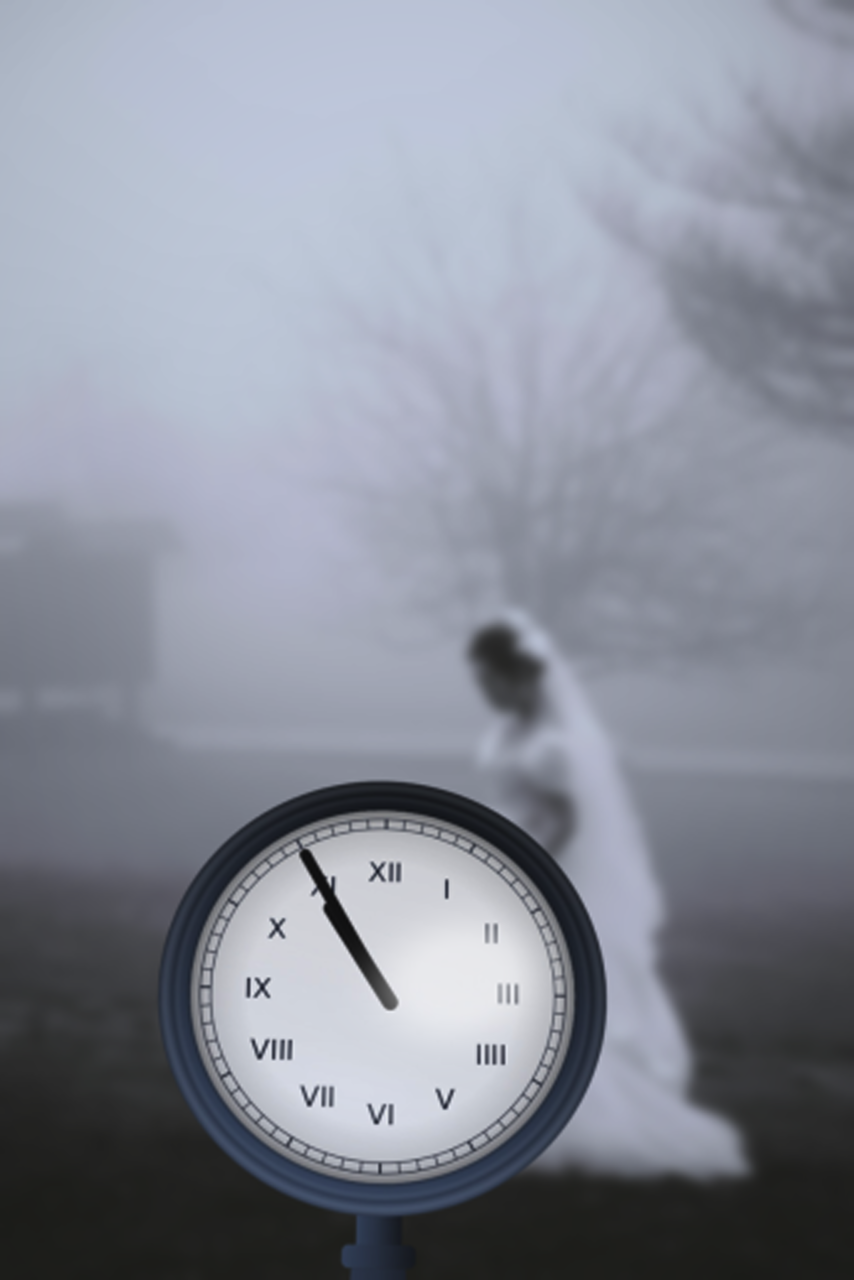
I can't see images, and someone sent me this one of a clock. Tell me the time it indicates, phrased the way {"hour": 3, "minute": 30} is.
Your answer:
{"hour": 10, "minute": 55}
